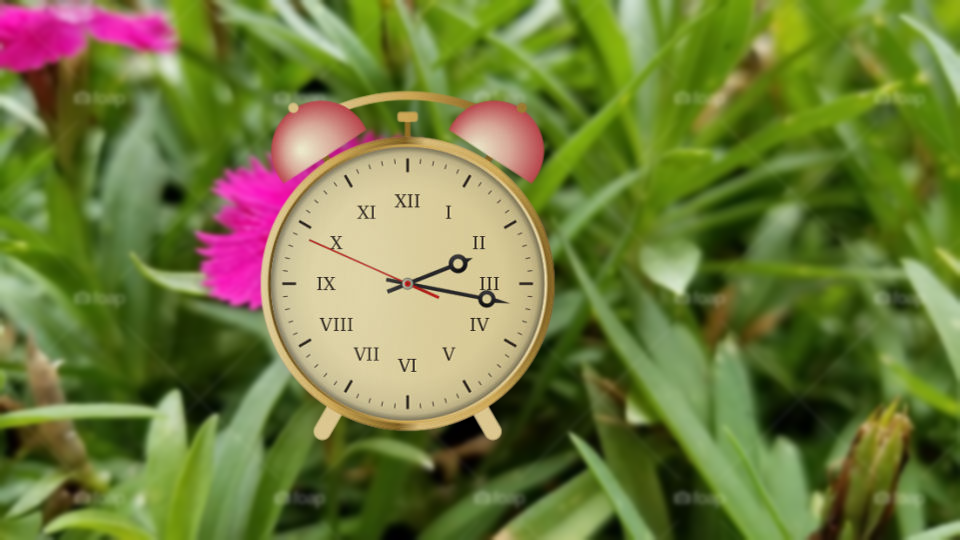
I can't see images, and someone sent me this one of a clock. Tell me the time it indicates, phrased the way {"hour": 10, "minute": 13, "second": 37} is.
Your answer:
{"hour": 2, "minute": 16, "second": 49}
